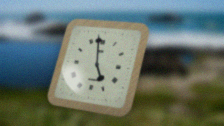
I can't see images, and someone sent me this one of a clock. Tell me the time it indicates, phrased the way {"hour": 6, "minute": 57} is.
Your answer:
{"hour": 4, "minute": 58}
